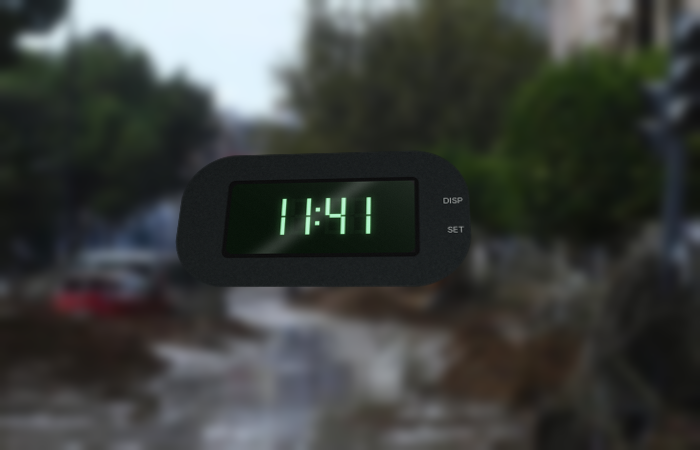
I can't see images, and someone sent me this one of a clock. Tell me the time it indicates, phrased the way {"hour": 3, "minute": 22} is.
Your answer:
{"hour": 11, "minute": 41}
